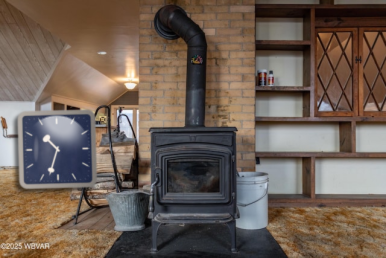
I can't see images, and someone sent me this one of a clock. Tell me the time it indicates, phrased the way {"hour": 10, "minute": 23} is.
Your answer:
{"hour": 10, "minute": 33}
